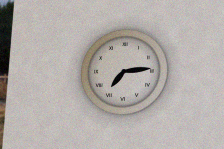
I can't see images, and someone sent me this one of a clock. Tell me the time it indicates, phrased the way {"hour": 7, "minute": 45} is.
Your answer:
{"hour": 7, "minute": 14}
